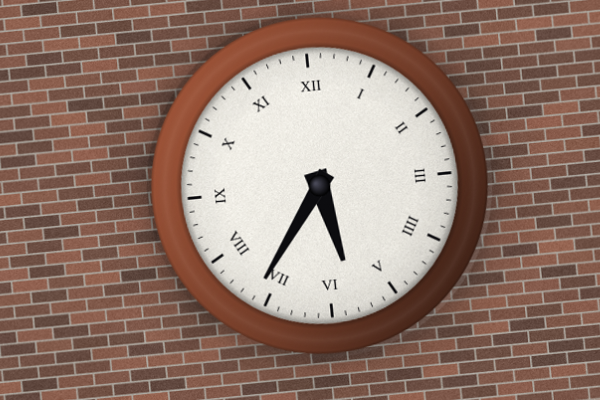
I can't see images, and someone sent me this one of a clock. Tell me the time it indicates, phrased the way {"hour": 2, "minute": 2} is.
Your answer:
{"hour": 5, "minute": 36}
